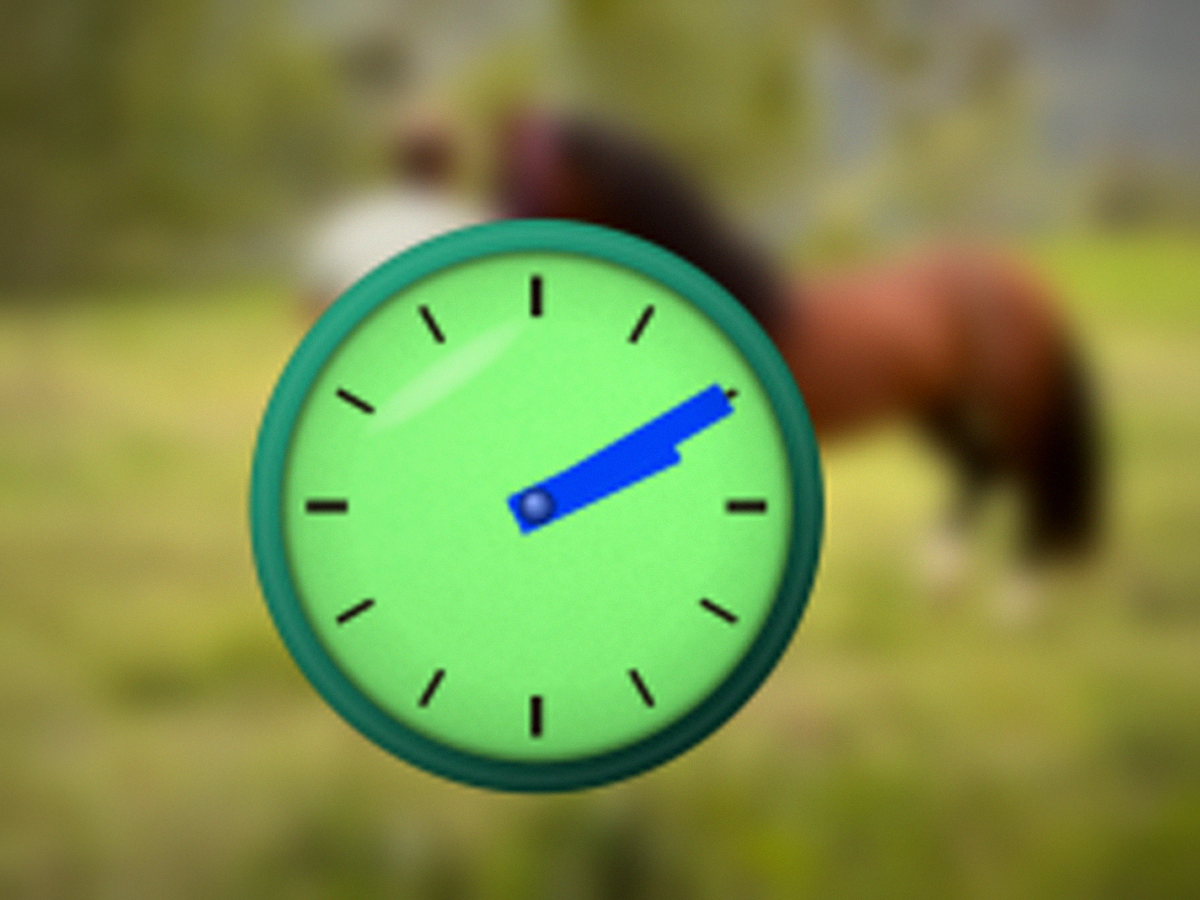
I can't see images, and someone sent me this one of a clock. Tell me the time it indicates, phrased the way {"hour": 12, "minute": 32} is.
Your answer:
{"hour": 2, "minute": 10}
